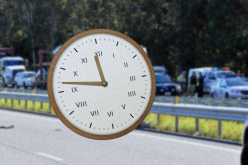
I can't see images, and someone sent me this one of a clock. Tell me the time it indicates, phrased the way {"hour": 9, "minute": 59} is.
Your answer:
{"hour": 11, "minute": 47}
